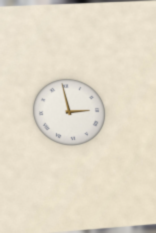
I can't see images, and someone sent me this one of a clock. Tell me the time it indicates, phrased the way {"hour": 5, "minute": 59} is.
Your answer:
{"hour": 2, "minute": 59}
